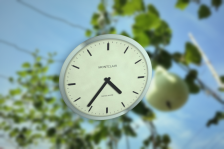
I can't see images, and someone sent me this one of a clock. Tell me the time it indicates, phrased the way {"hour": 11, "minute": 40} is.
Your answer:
{"hour": 4, "minute": 36}
